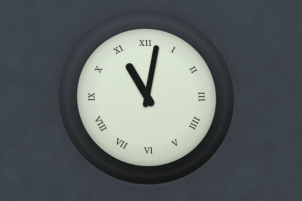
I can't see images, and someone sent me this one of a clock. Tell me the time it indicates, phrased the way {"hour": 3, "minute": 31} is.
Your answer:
{"hour": 11, "minute": 2}
